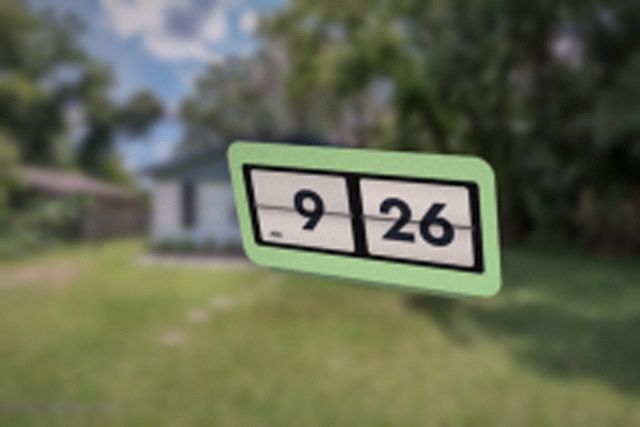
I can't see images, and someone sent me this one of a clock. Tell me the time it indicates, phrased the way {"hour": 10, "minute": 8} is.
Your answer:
{"hour": 9, "minute": 26}
